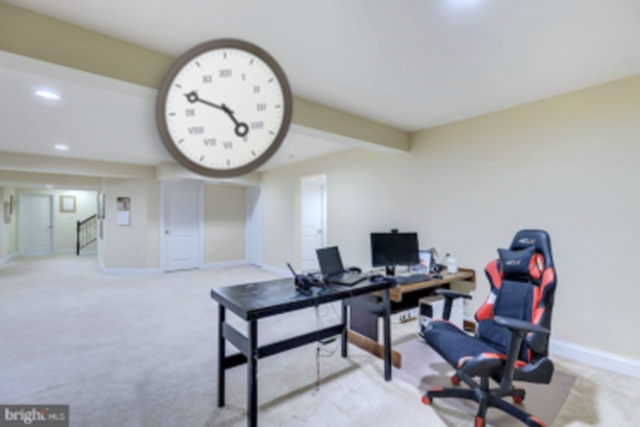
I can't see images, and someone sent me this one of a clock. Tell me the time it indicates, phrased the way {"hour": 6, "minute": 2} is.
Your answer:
{"hour": 4, "minute": 49}
